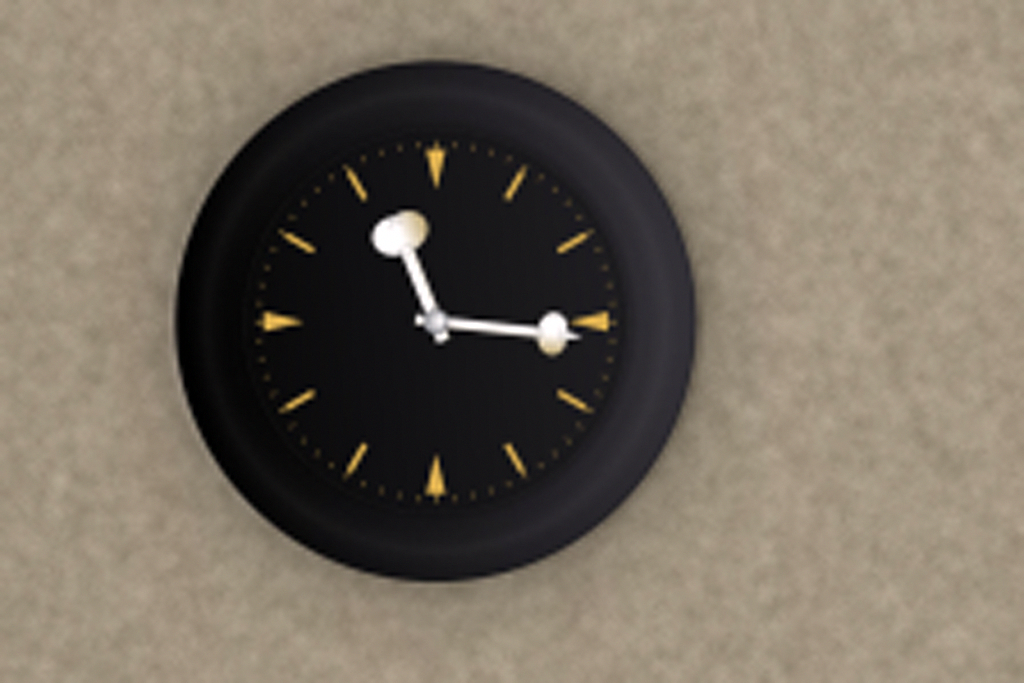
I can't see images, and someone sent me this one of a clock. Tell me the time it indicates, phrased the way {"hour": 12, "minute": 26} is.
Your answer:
{"hour": 11, "minute": 16}
